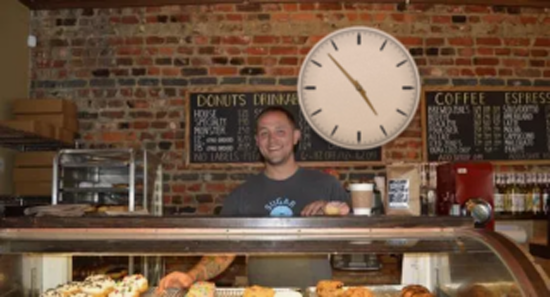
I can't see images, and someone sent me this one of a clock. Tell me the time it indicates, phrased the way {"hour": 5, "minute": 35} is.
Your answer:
{"hour": 4, "minute": 53}
